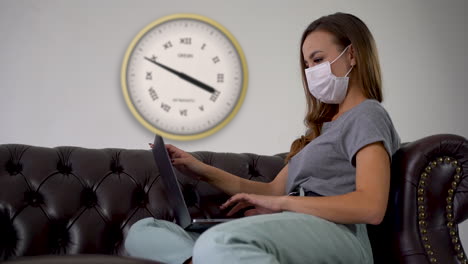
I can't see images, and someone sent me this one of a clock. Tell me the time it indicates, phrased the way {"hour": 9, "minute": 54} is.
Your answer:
{"hour": 3, "minute": 49}
